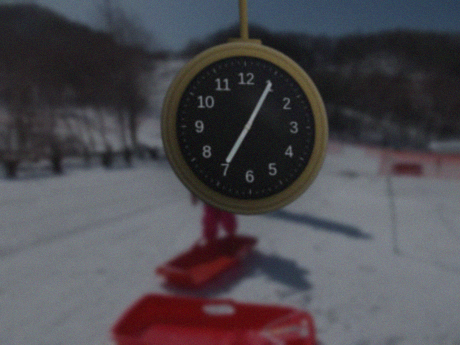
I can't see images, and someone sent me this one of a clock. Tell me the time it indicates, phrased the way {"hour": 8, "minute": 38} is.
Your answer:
{"hour": 7, "minute": 5}
